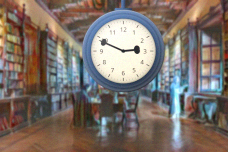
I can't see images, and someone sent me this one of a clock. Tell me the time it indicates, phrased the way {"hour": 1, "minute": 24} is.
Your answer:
{"hour": 2, "minute": 49}
